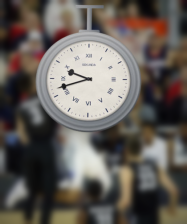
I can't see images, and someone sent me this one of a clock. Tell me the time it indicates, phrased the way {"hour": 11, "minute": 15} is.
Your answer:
{"hour": 9, "minute": 42}
